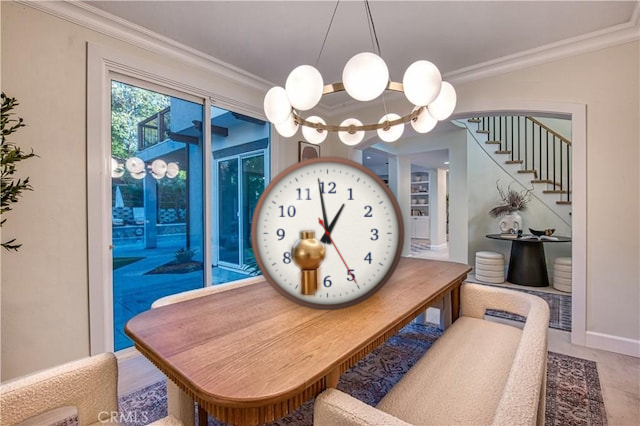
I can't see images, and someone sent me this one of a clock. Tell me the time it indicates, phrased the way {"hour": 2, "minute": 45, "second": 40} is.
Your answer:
{"hour": 12, "minute": 58, "second": 25}
